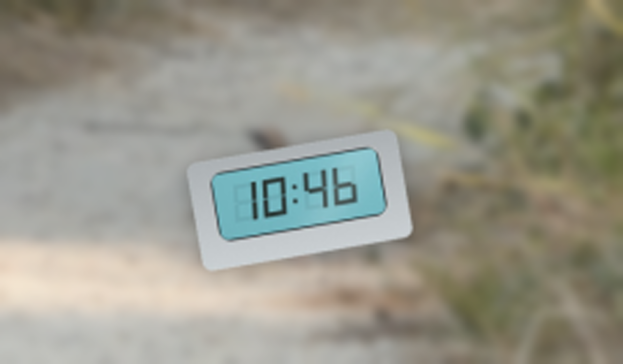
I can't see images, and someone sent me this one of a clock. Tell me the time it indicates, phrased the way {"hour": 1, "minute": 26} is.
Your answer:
{"hour": 10, "minute": 46}
